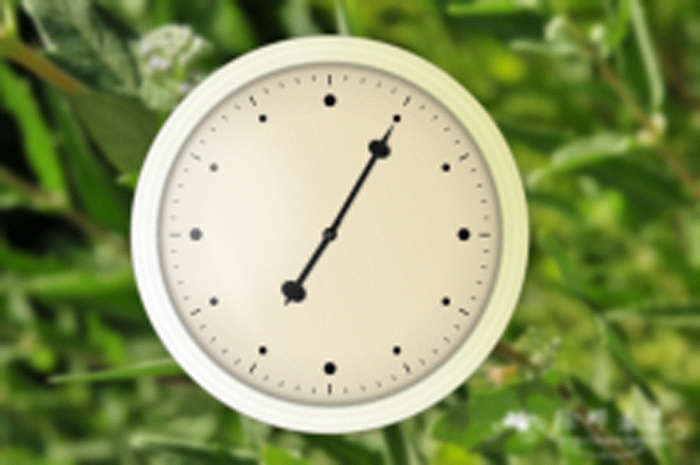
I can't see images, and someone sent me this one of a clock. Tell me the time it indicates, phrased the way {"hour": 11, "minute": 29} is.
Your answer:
{"hour": 7, "minute": 5}
